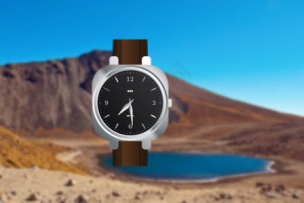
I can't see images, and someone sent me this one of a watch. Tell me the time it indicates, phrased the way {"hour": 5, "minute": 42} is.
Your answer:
{"hour": 7, "minute": 29}
